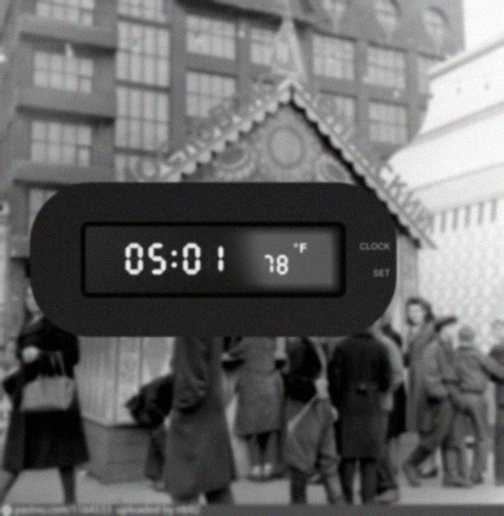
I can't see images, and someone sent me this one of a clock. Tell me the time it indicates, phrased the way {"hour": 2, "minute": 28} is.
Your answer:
{"hour": 5, "minute": 1}
